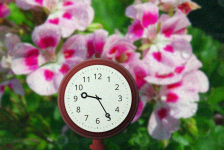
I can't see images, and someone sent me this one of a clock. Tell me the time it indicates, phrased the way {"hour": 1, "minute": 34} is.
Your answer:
{"hour": 9, "minute": 25}
